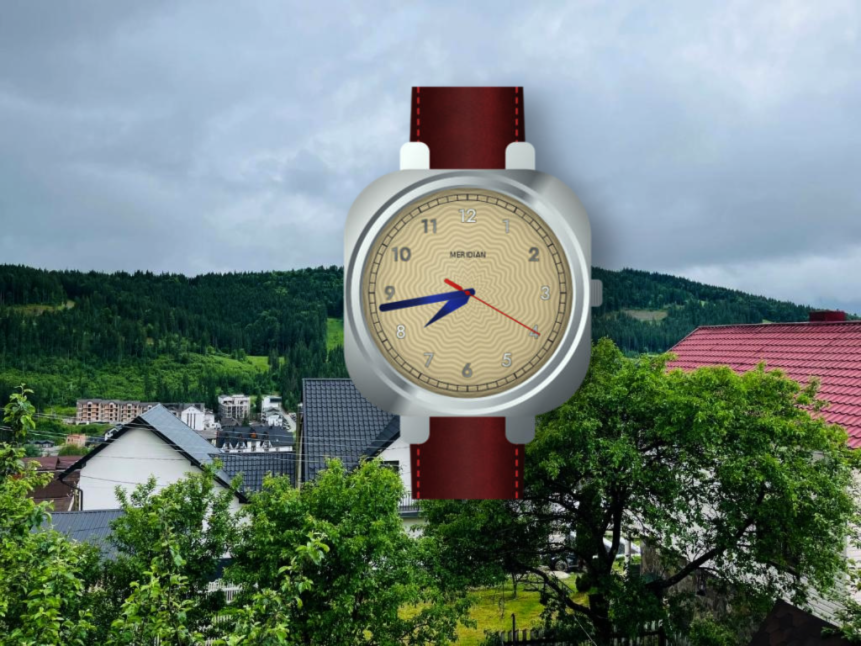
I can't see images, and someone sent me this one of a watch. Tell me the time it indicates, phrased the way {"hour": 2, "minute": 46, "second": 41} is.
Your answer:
{"hour": 7, "minute": 43, "second": 20}
